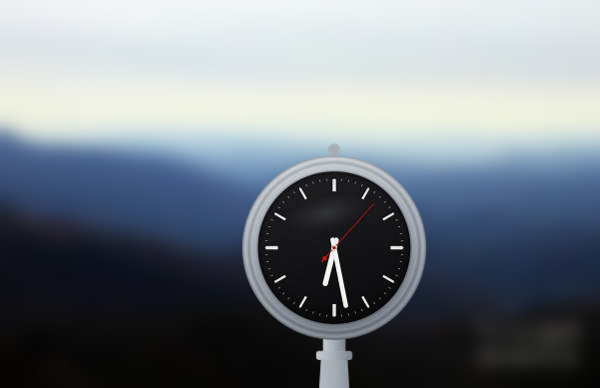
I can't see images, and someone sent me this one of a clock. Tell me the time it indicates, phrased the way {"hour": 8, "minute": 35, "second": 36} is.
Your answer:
{"hour": 6, "minute": 28, "second": 7}
